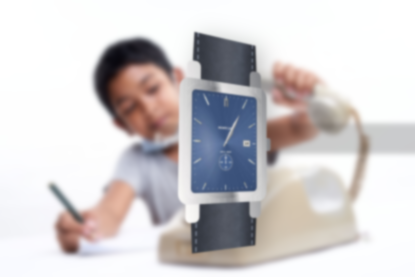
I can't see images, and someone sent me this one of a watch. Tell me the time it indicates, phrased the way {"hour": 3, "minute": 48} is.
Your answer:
{"hour": 1, "minute": 5}
